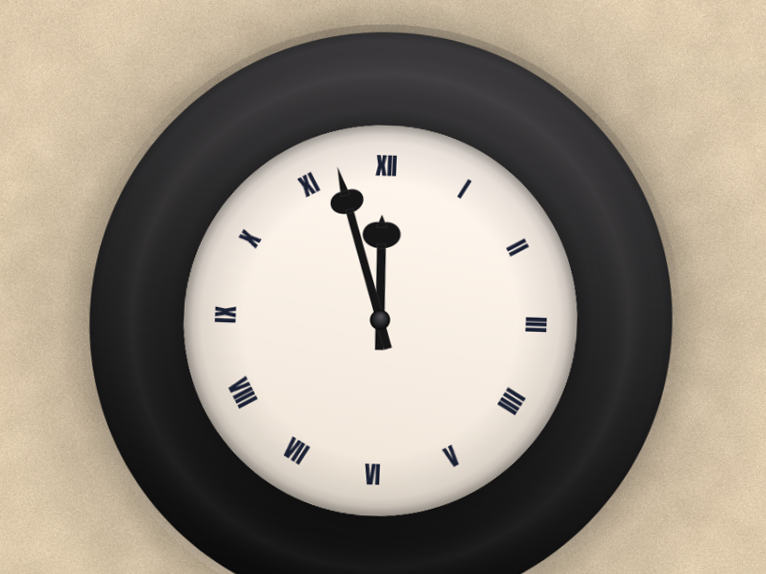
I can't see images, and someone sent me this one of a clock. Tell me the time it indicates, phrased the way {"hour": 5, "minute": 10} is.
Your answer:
{"hour": 11, "minute": 57}
